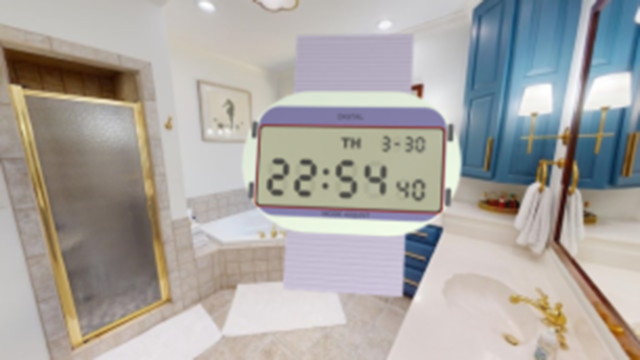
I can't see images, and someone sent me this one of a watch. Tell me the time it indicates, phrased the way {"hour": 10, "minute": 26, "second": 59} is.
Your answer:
{"hour": 22, "minute": 54, "second": 40}
